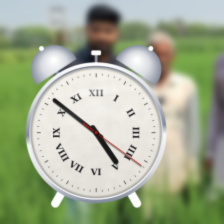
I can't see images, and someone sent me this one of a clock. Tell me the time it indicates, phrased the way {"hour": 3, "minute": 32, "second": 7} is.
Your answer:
{"hour": 4, "minute": 51, "second": 21}
